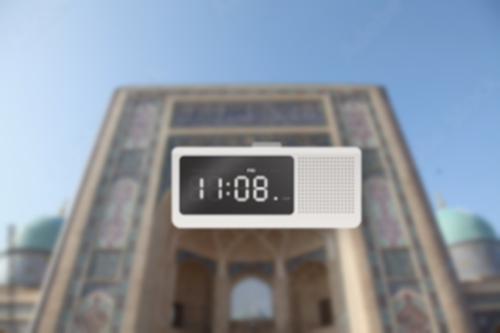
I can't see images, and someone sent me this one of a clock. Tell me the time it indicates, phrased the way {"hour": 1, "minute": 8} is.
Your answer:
{"hour": 11, "minute": 8}
